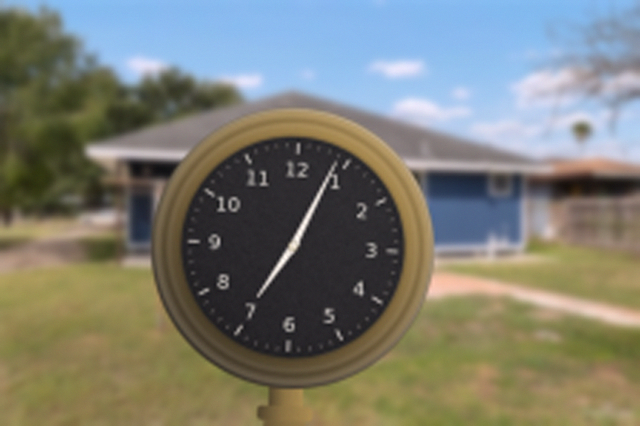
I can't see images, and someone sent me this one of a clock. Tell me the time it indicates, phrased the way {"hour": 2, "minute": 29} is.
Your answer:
{"hour": 7, "minute": 4}
